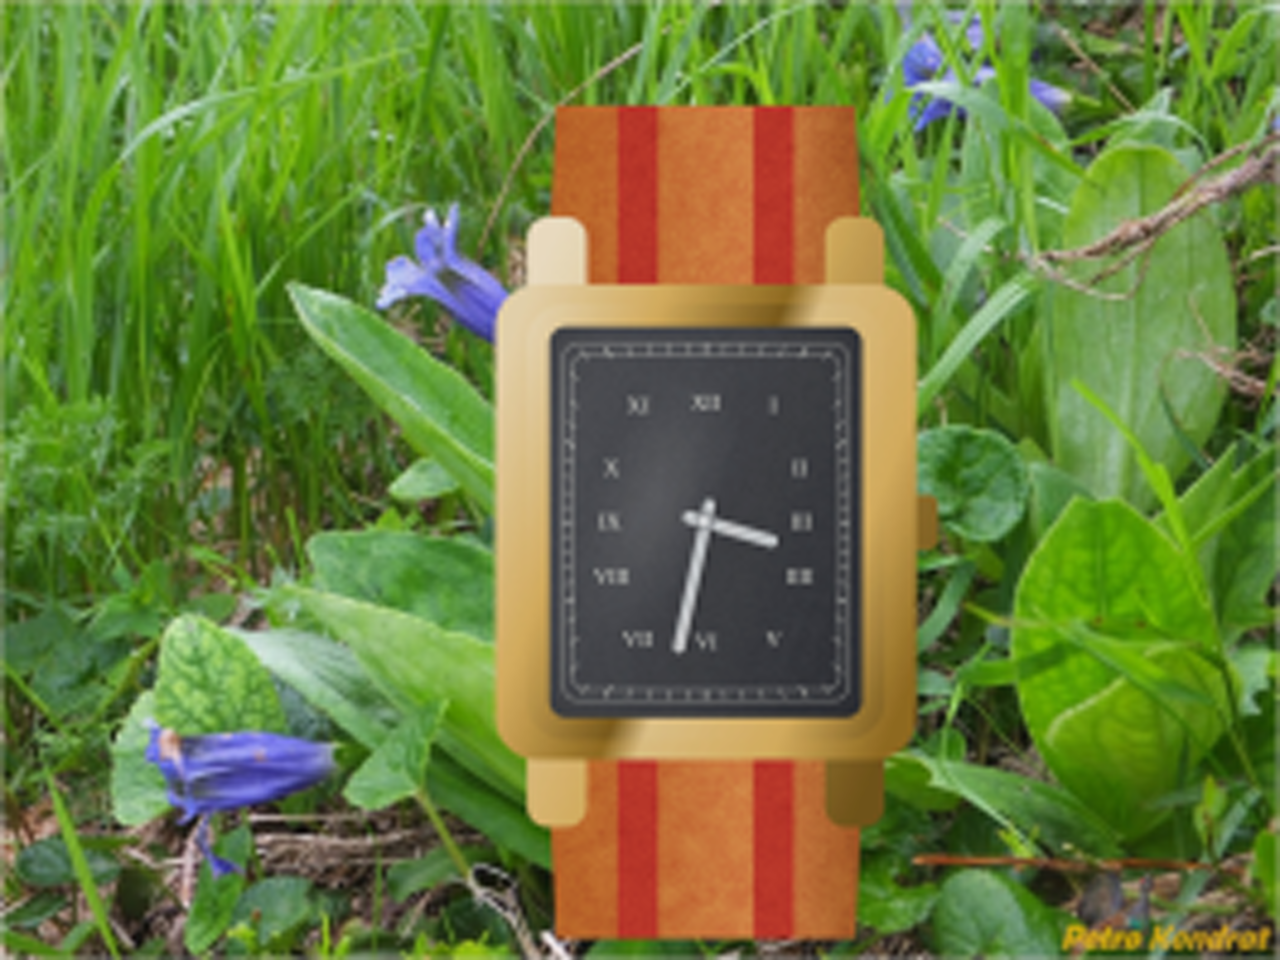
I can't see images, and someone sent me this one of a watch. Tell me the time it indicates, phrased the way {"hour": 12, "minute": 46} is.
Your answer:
{"hour": 3, "minute": 32}
